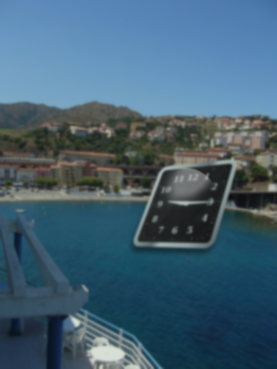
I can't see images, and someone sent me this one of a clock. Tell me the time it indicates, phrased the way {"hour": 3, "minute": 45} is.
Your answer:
{"hour": 9, "minute": 15}
